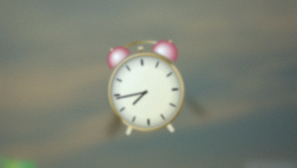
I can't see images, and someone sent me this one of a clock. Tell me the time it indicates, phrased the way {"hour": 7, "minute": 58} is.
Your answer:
{"hour": 7, "minute": 44}
